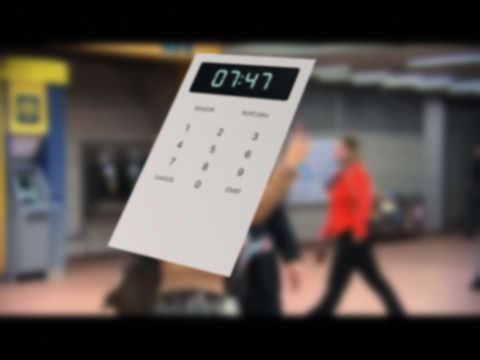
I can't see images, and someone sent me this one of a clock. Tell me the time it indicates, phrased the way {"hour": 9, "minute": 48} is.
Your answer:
{"hour": 7, "minute": 47}
